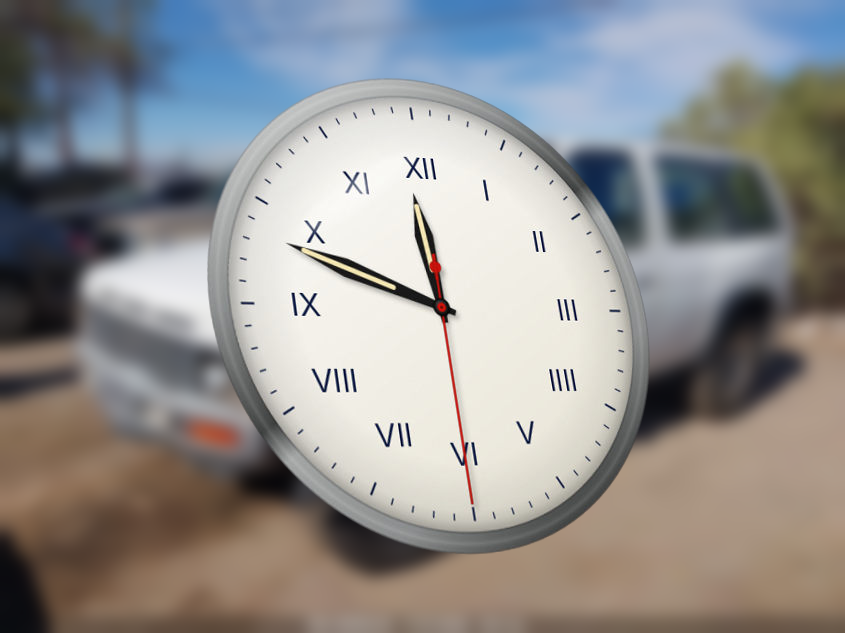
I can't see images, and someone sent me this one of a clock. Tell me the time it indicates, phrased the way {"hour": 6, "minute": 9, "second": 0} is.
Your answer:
{"hour": 11, "minute": 48, "second": 30}
